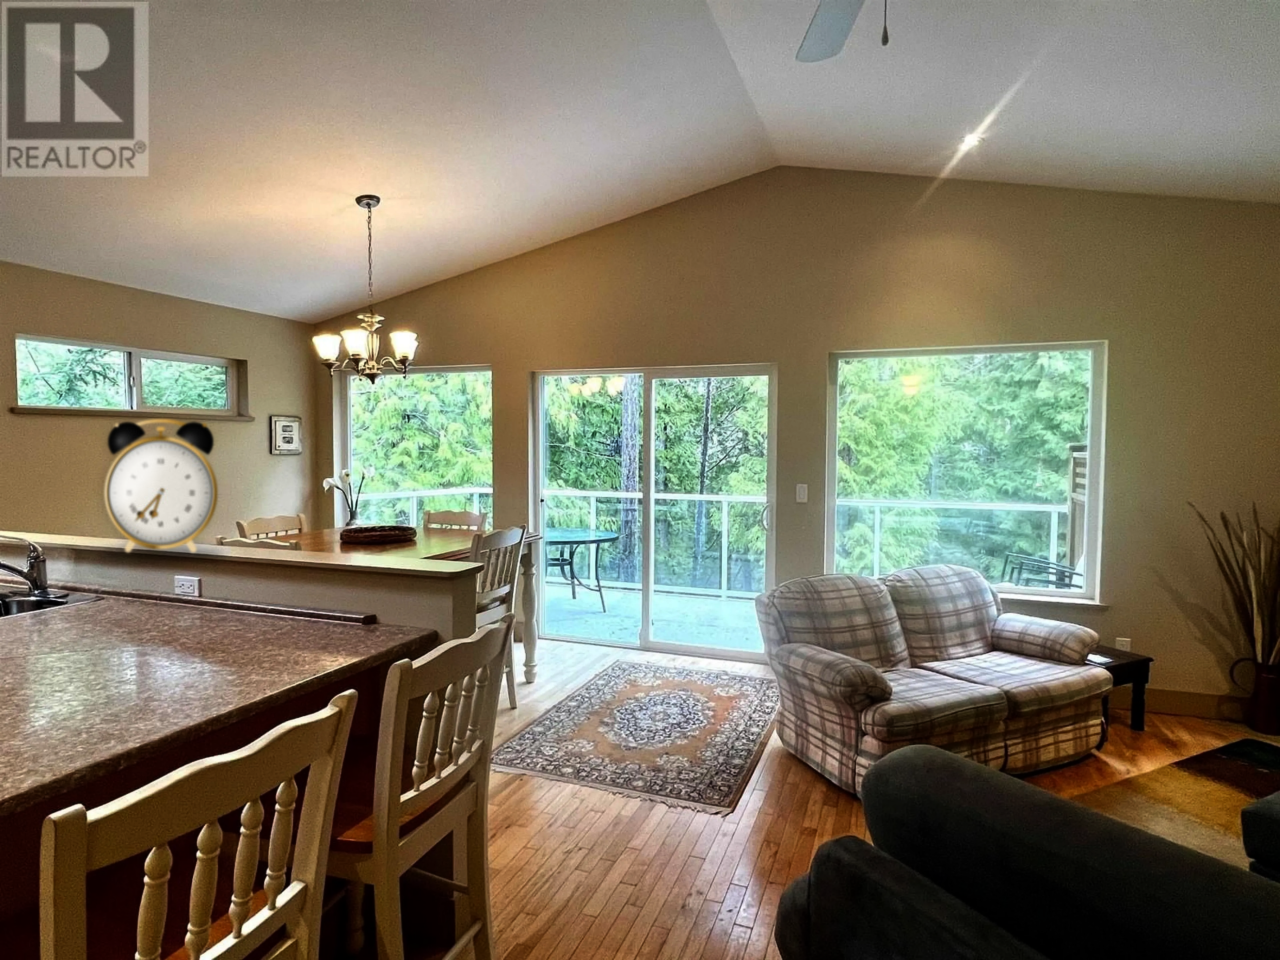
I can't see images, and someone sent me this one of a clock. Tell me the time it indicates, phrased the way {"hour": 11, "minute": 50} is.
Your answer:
{"hour": 6, "minute": 37}
